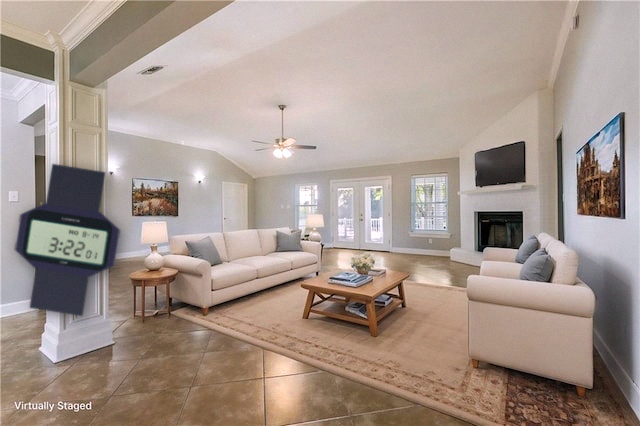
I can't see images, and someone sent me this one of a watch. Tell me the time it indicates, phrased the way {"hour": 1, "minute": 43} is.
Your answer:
{"hour": 3, "minute": 22}
